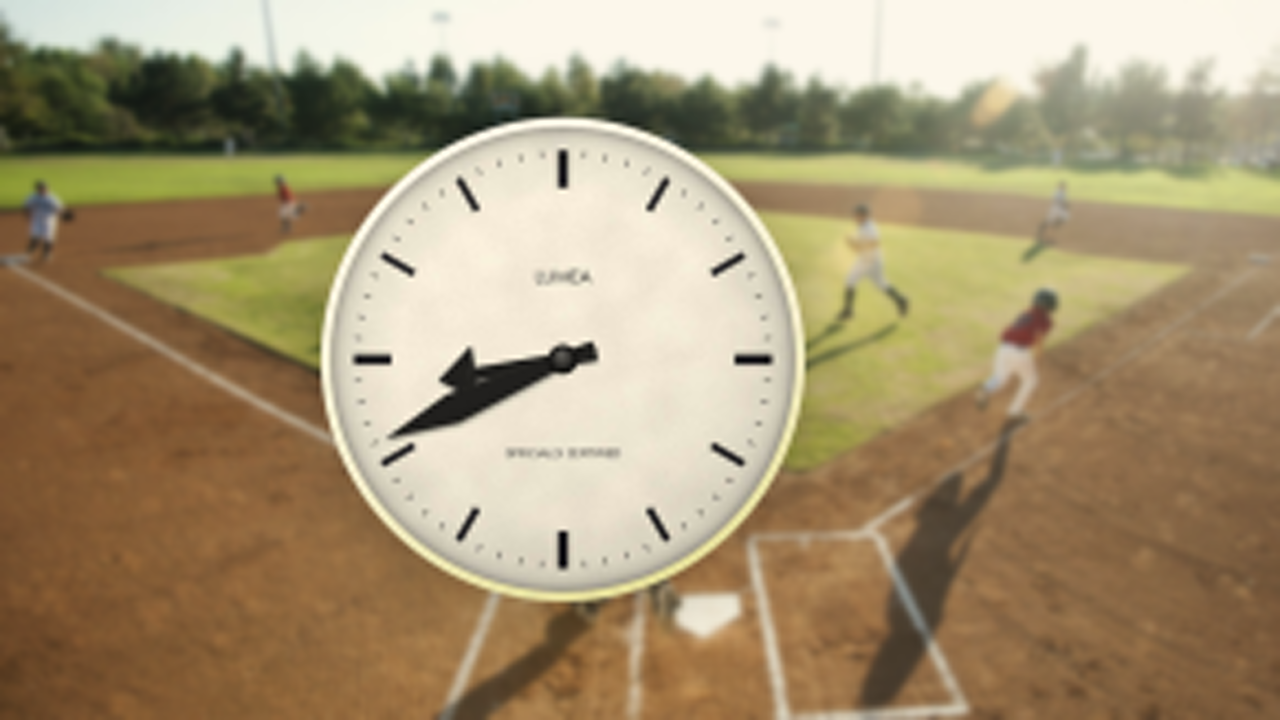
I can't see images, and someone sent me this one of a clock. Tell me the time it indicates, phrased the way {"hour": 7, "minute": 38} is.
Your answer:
{"hour": 8, "minute": 41}
